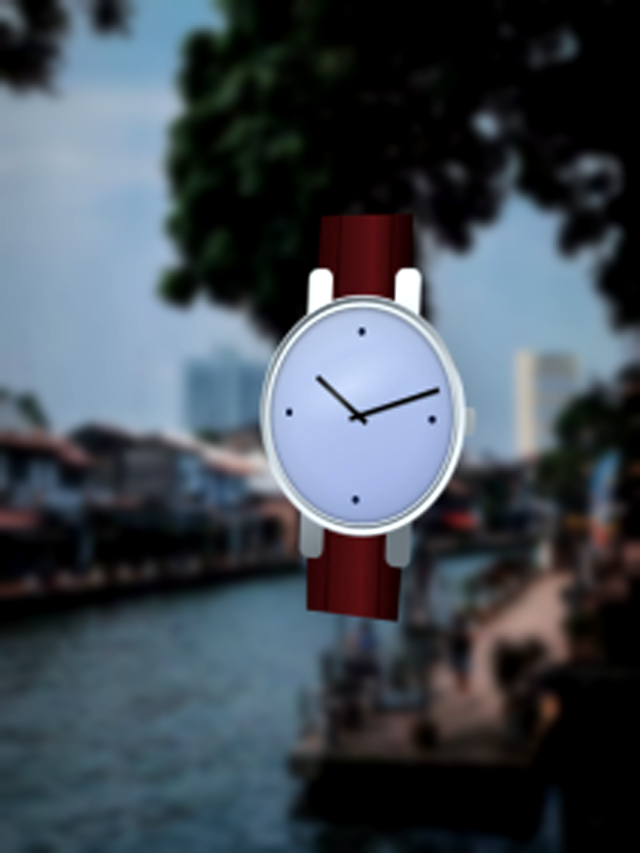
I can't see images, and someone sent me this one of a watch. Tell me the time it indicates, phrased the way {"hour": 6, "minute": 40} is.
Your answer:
{"hour": 10, "minute": 12}
